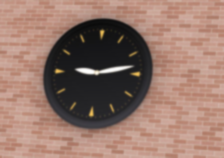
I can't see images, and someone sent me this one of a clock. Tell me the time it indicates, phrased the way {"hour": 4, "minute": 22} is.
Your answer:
{"hour": 9, "minute": 13}
